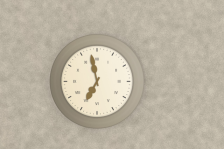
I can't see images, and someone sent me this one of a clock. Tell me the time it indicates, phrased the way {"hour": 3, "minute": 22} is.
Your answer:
{"hour": 6, "minute": 58}
